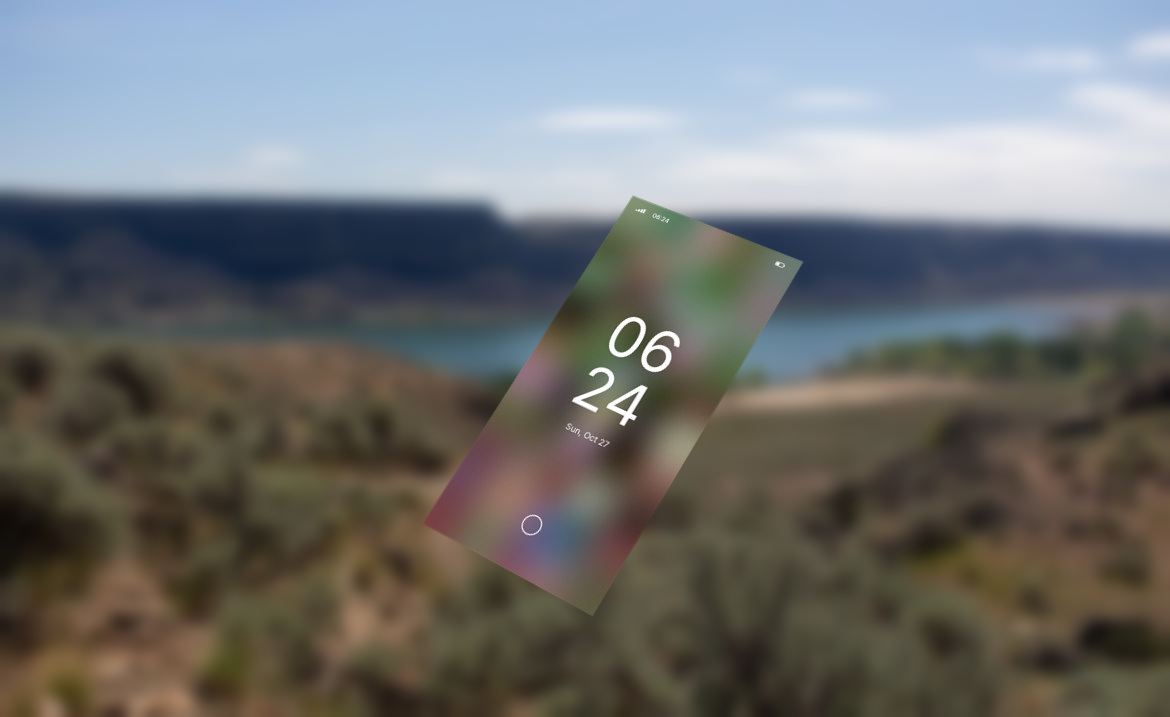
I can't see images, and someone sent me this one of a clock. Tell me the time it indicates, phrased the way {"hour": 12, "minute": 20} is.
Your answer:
{"hour": 6, "minute": 24}
